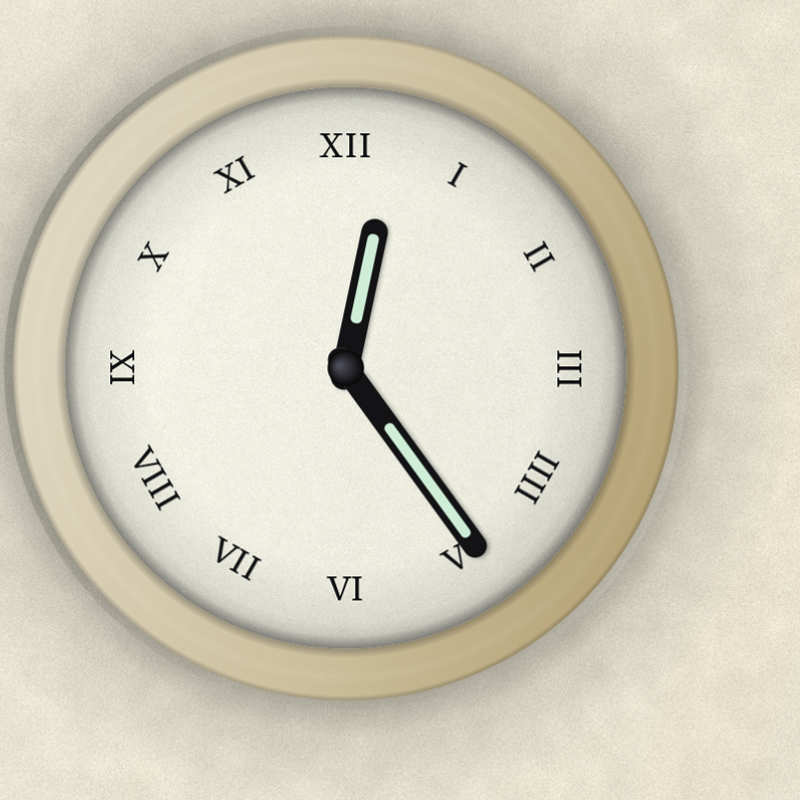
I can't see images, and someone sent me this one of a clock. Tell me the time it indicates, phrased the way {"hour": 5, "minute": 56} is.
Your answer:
{"hour": 12, "minute": 24}
